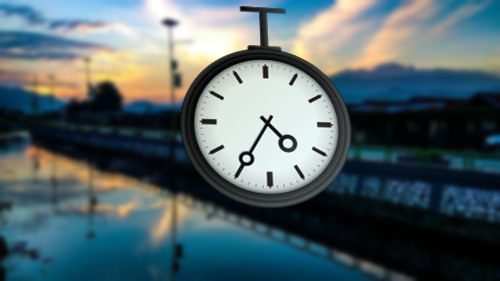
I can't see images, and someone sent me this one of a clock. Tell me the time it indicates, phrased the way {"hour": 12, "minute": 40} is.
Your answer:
{"hour": 4, "minute": 35}
